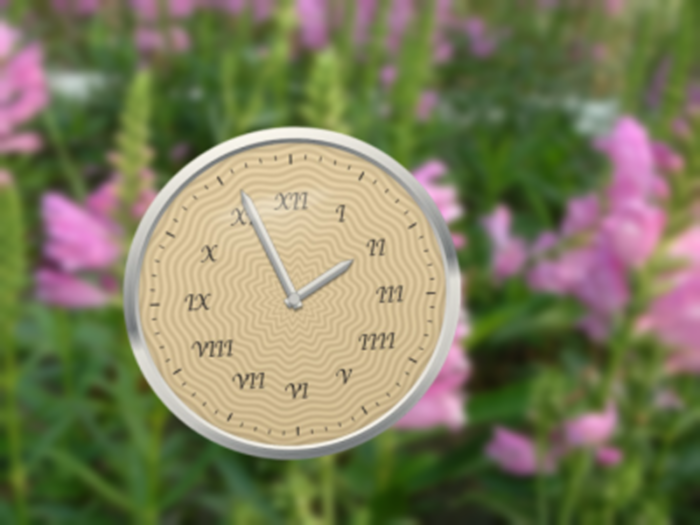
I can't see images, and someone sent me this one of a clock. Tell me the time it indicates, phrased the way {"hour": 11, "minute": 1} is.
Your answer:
{"hour": 1, "minute": 56}
